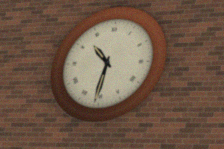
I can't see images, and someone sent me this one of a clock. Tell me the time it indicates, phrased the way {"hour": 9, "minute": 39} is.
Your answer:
{"hour": 10, "minute": 31}
